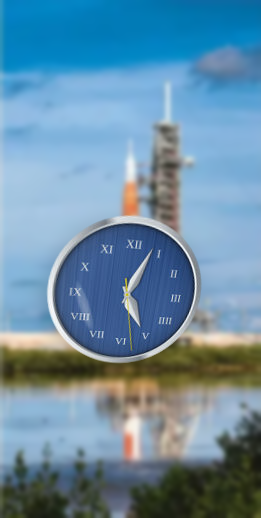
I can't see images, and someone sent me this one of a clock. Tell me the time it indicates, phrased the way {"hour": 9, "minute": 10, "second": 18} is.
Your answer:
{"hour": 5, "minute": 3, "second": 28}
